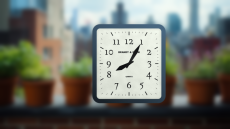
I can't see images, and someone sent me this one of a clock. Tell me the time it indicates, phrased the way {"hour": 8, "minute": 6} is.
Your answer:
{"hour": 8, "minute": 5}
